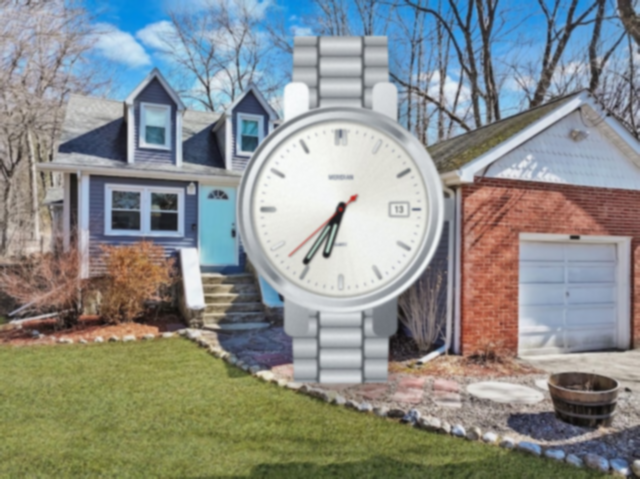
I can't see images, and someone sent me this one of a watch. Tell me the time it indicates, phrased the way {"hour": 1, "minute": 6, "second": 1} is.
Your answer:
{"hour": 6, "minute": 35, "second": 38}
